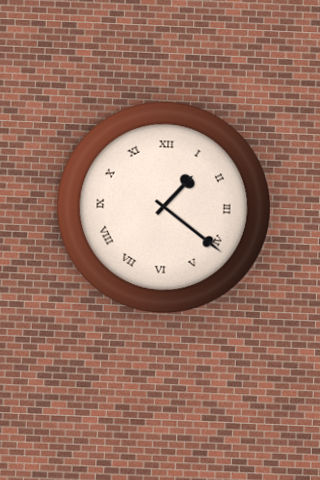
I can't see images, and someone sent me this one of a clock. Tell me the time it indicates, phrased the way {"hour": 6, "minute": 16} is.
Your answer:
{"hour": 1, "minute": 21}
